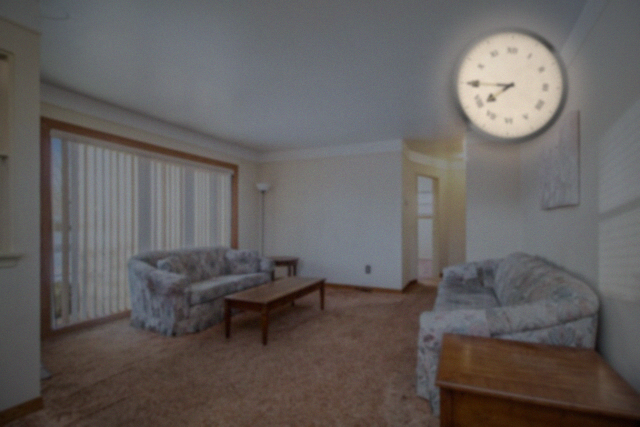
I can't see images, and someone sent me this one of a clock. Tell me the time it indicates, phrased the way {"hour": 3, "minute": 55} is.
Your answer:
{"hour": 7, "minute": 45}
